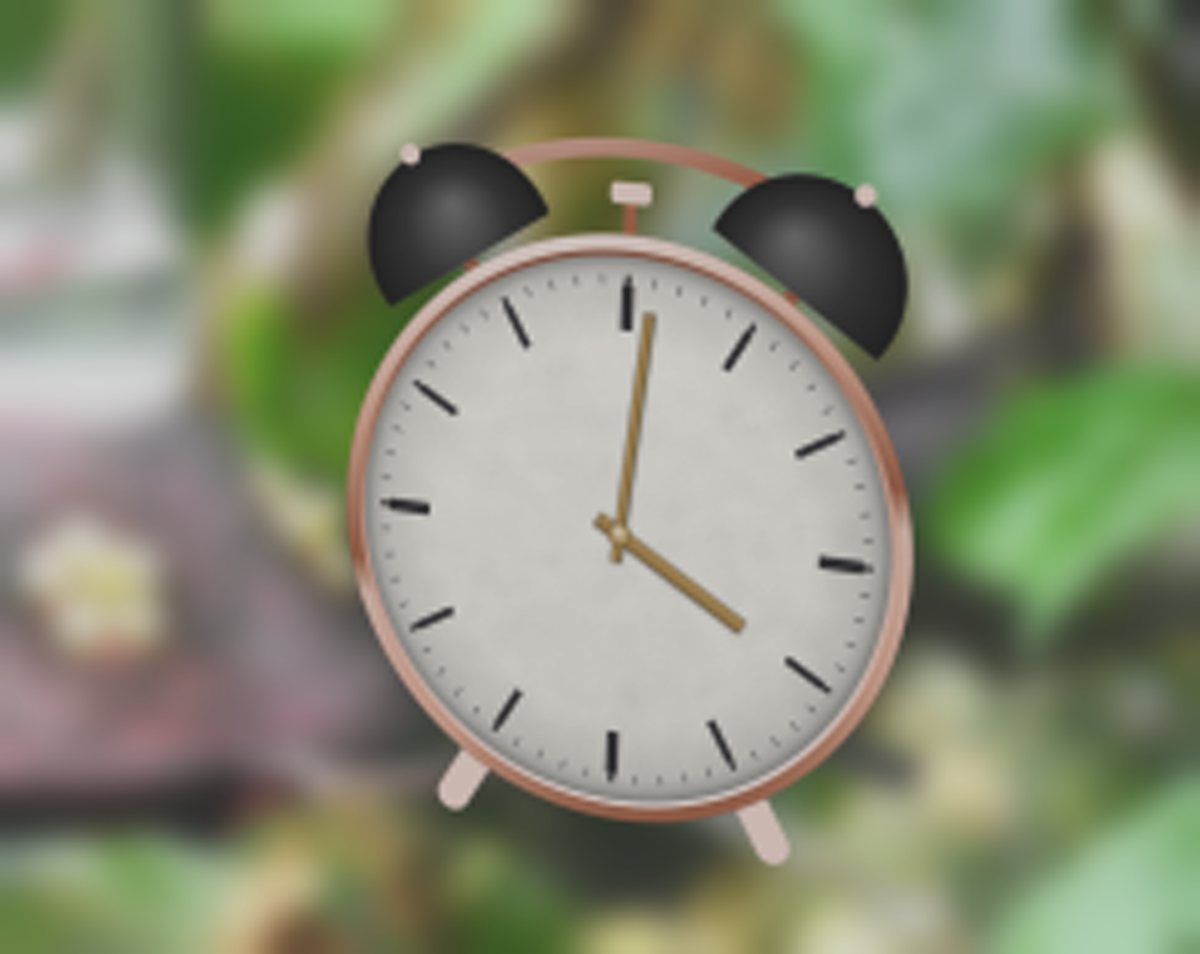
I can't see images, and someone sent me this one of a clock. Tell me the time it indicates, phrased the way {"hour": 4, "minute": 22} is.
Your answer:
{"hour": 4, "minute": 1}
